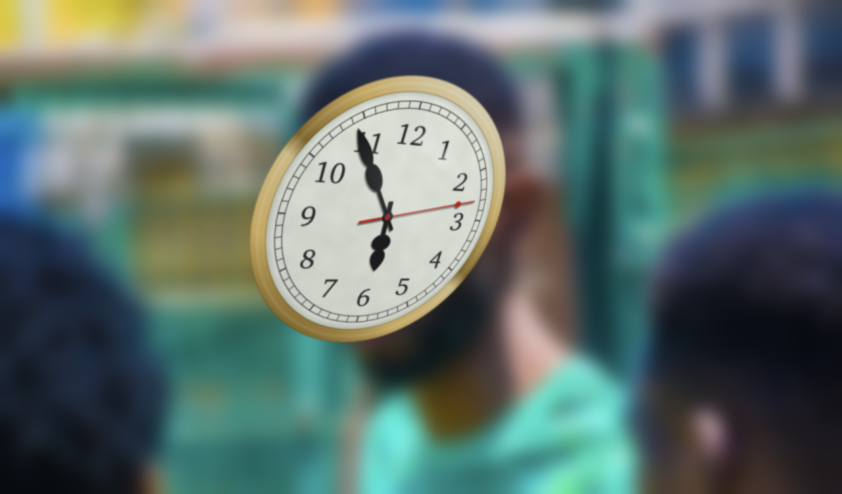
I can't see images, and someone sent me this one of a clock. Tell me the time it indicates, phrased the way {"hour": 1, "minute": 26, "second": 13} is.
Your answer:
{"hour": 5, "minute": 54, "second": 13}
